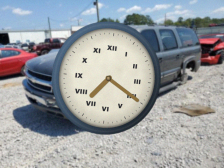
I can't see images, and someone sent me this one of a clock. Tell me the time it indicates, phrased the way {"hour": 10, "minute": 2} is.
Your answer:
{"hour": 7, "minute": 20}
